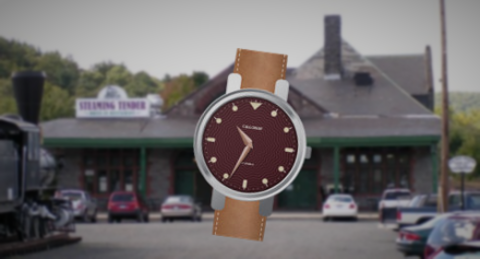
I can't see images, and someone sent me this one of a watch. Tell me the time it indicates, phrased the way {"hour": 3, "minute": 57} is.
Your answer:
{"hour": 10, "minute": 34}
